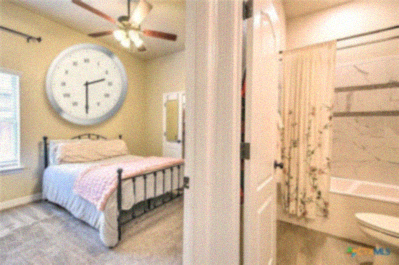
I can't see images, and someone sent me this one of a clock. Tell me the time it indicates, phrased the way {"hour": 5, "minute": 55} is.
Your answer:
{"hour": 2, "minute": 30}
